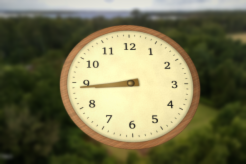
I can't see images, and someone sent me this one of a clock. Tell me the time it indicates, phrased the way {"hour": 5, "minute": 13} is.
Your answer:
{"hour": 8, "minute": 44}
